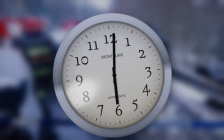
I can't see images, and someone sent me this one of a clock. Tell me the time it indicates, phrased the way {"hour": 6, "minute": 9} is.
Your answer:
{"hour": 6, "minute": 1}
